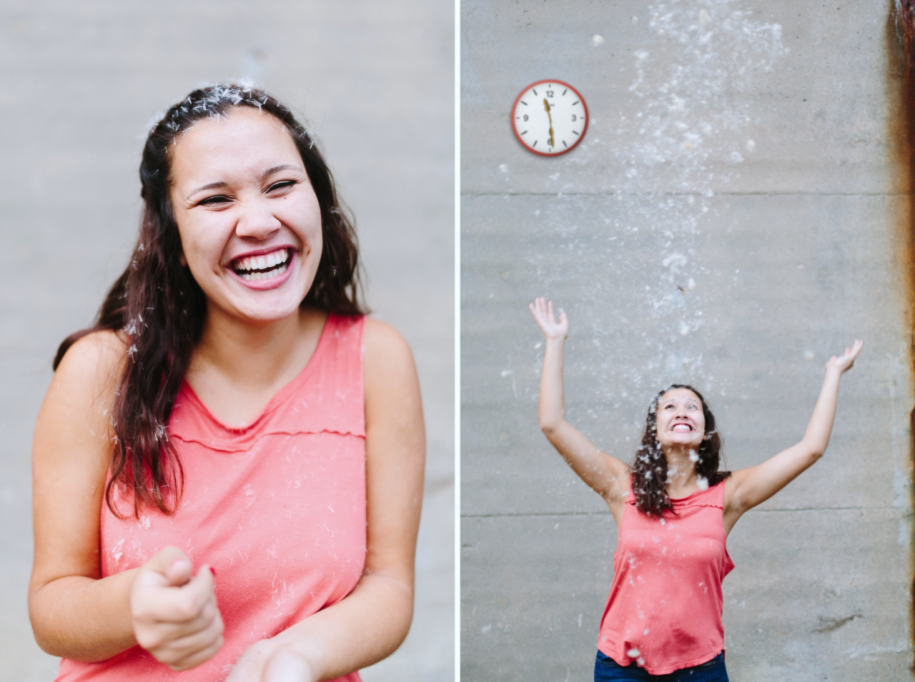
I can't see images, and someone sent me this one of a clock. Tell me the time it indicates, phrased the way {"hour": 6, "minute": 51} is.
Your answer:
{"hour": 11, "minute": 29}
